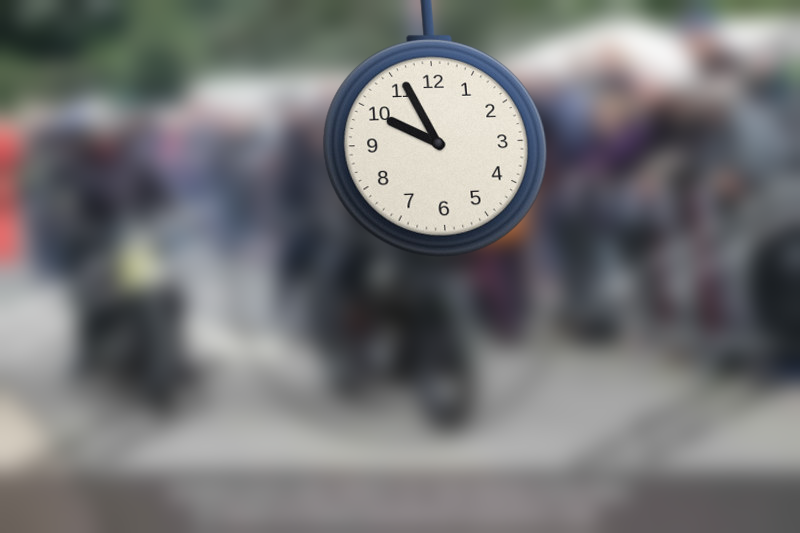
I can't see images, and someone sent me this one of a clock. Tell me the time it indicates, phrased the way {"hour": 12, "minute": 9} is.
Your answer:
{"hour": 9, "minute": 56}
